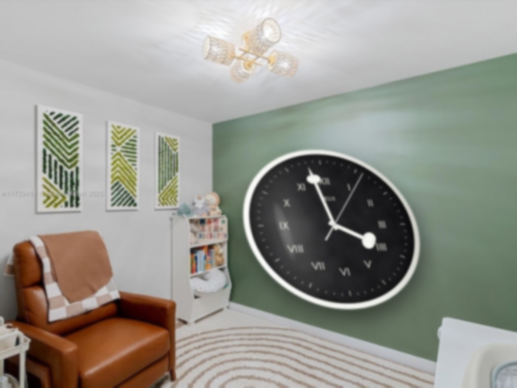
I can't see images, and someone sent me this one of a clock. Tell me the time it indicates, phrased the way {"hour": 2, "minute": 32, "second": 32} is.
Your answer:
{"hour": 3, "minute": 58, "second": 6}
